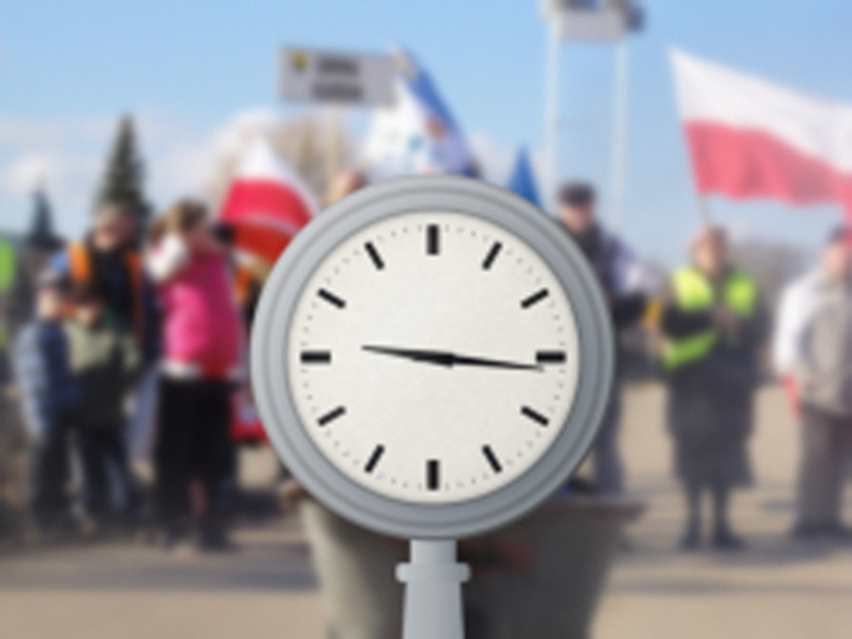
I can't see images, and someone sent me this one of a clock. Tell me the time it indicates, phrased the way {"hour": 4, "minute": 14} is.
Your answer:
{"hour": 9, "minute": 16}
